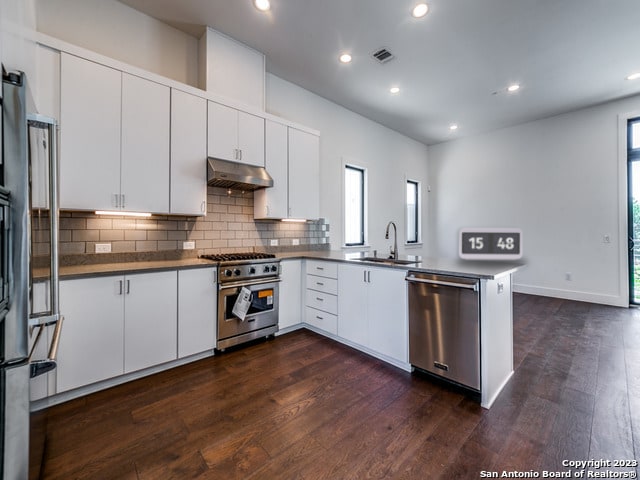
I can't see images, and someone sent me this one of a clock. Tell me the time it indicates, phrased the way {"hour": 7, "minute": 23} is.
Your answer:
{"hour": 15, "minute": 48}
